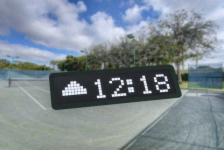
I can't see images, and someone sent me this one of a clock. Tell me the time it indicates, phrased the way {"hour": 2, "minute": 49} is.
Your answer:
{"hour": 12, "minute": 18}
